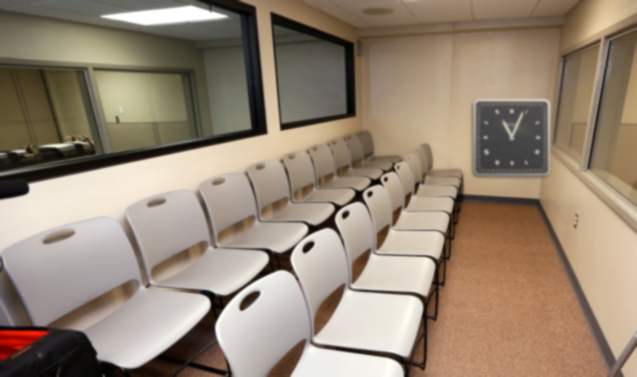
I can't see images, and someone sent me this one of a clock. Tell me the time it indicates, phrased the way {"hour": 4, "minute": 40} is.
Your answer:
{"hour": 11, "minute": 4}
